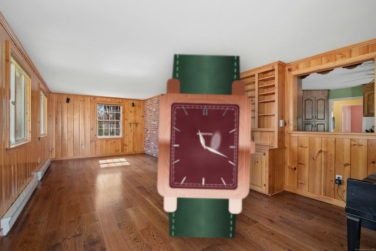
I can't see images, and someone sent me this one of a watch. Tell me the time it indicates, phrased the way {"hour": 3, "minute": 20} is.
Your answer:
{"hour": 11, "minute": 19}
